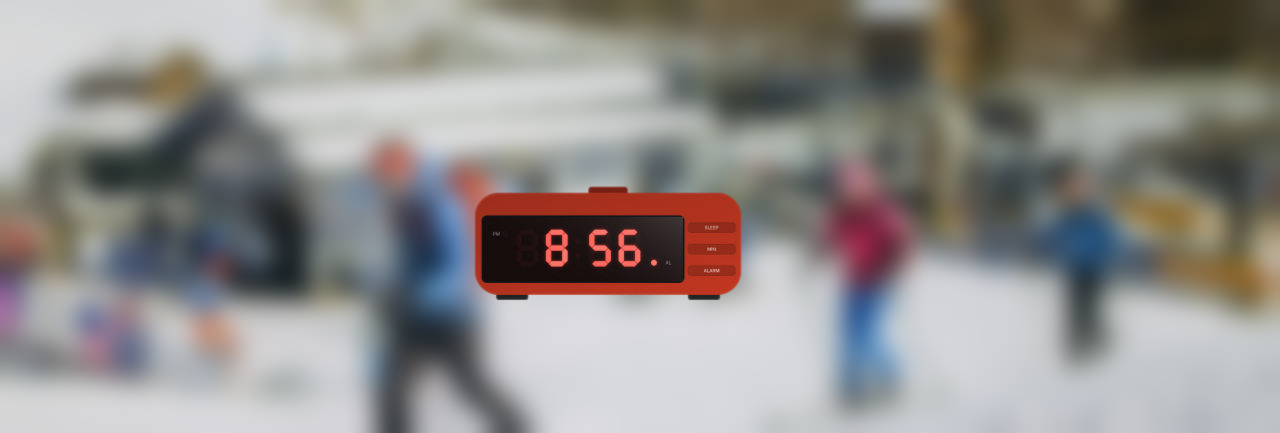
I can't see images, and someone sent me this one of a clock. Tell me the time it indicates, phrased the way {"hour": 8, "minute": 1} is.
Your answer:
{"hour": 8, "minute": 56}
